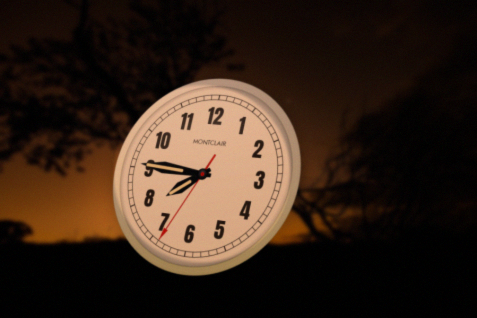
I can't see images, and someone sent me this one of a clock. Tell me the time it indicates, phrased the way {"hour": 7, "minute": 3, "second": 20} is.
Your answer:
{"hour": 7, "minute": 45, "second": 34}
